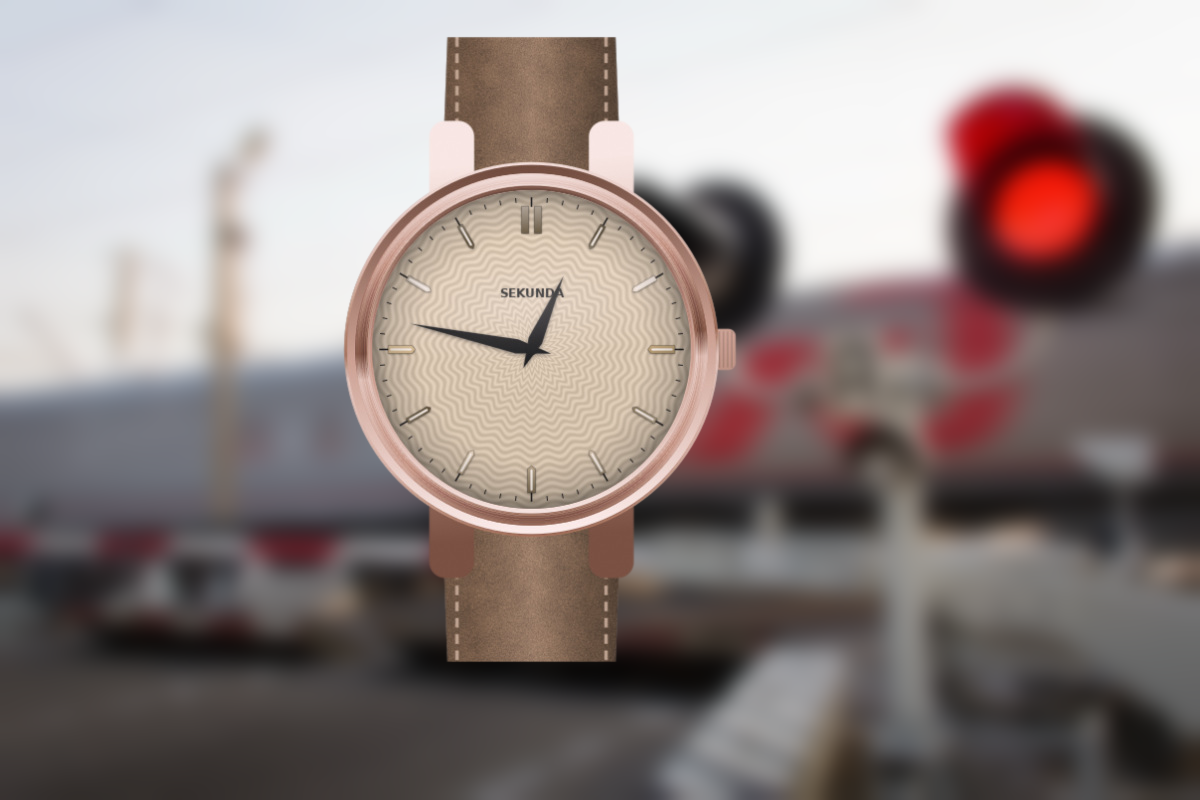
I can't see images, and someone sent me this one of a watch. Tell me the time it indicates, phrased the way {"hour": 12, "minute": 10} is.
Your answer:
{"hour": 12, "minute": 47}
